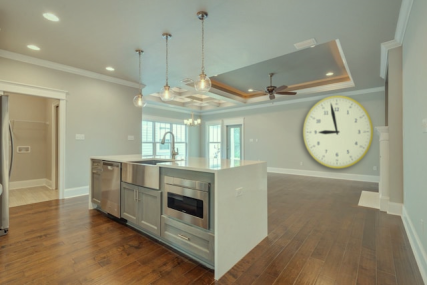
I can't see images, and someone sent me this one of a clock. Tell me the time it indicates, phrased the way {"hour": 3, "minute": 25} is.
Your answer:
{"hour": 8, "minute": 58}
